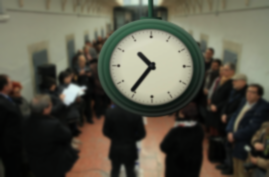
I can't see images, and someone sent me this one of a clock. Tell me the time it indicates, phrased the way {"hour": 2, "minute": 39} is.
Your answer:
{"hour": 10, "minute": 36}
